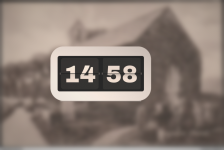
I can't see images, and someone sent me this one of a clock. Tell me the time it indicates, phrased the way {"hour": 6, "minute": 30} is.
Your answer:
{"hour": 14, "minute": 58}
